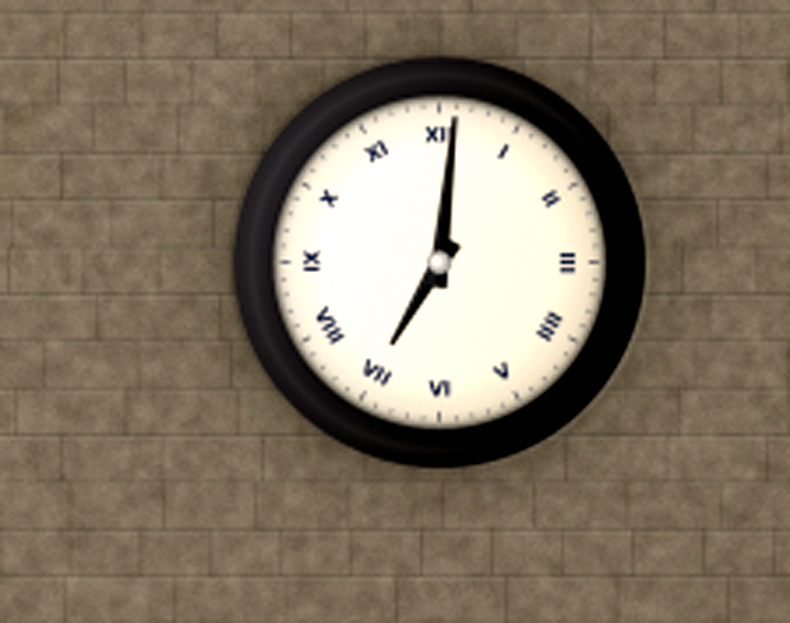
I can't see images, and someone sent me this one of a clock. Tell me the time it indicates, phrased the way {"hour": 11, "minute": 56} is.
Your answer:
{"hour": 7, "minute": 1}
